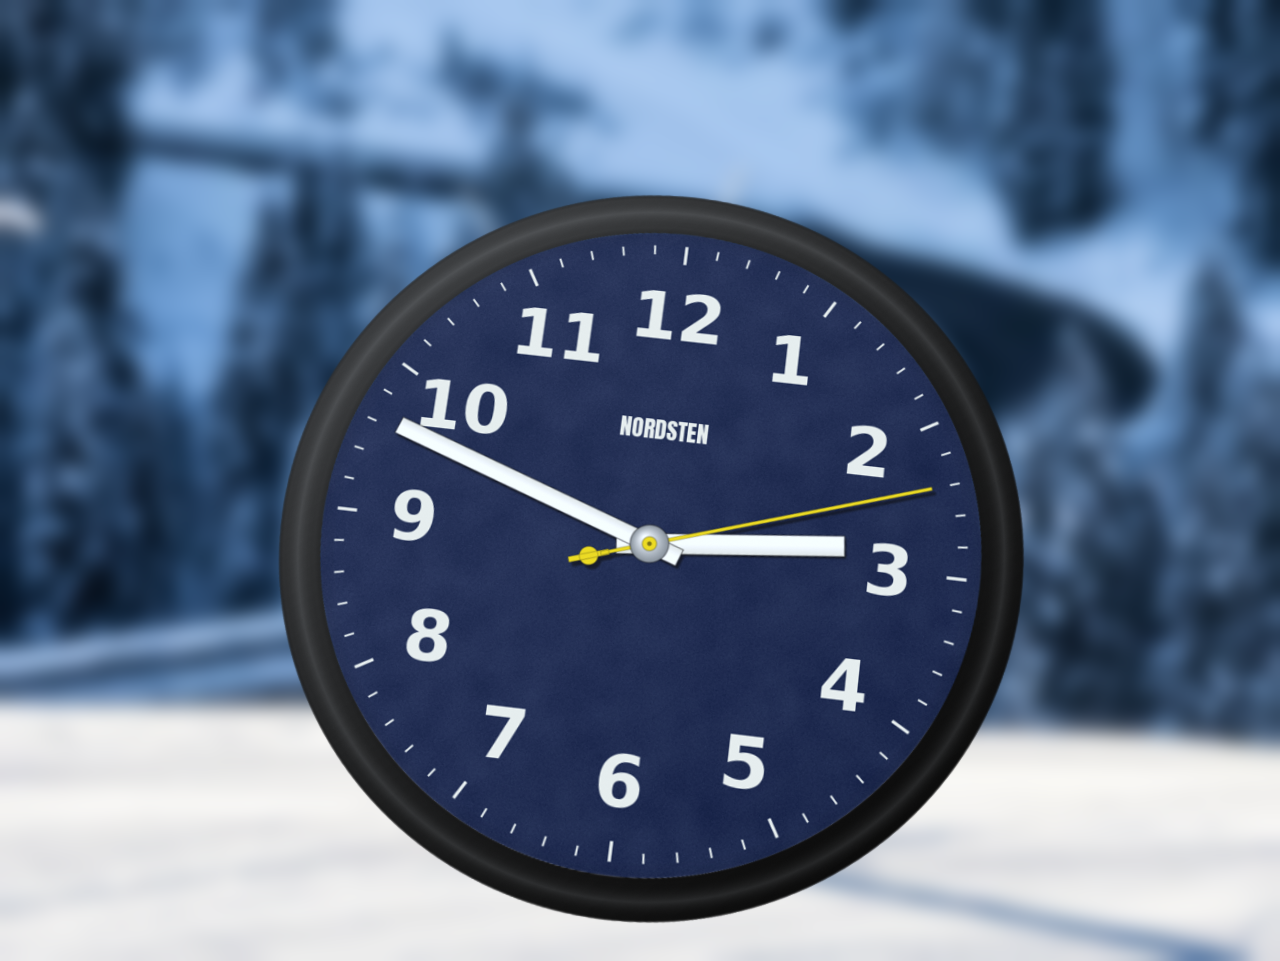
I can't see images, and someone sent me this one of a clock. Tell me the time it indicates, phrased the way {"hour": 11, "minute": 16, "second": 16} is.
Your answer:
{"hour": 2, "minute": 48, "second": 12}
